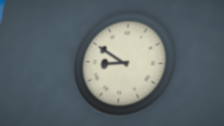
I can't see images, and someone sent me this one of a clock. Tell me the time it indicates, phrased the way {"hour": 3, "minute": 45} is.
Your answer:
{"hour": 8, "minute": 50}
